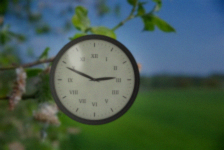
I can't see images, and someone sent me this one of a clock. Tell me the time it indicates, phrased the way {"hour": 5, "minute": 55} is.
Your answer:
{"hour": 2, "minute": 49}
